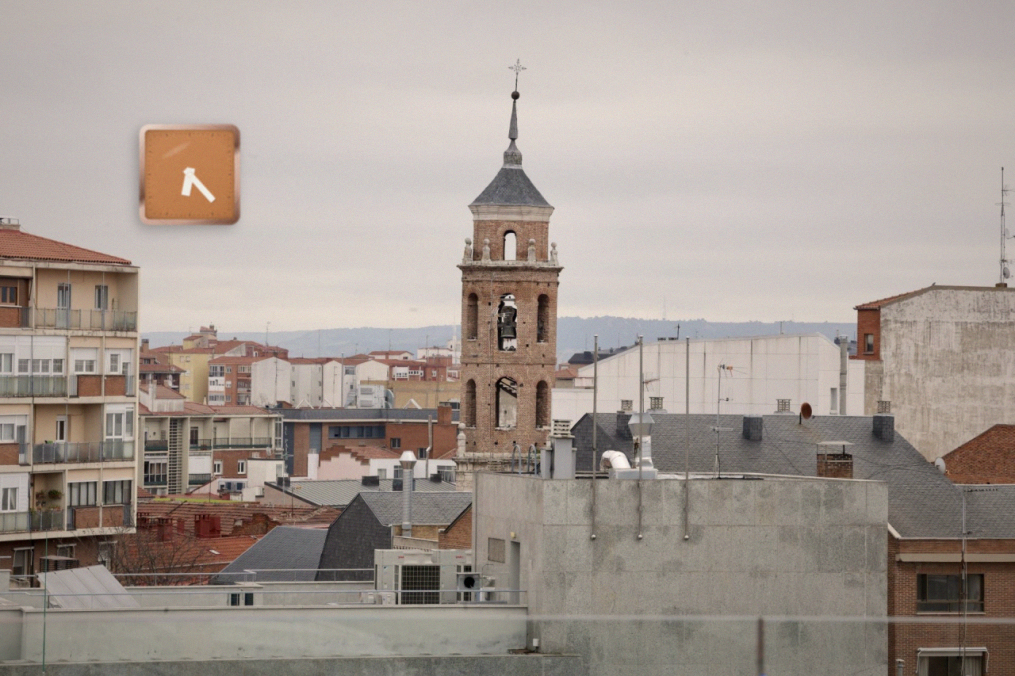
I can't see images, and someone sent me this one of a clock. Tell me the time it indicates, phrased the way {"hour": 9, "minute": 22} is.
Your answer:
{"hour": 6, "minute": 23}
